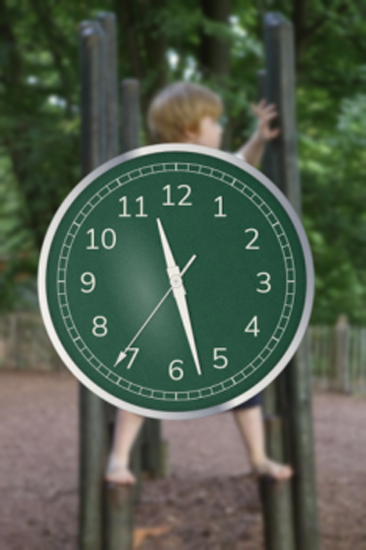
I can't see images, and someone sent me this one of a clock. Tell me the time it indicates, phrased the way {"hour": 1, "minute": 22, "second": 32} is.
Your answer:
{"hour": 11, "minute": 27, "second": 36}
